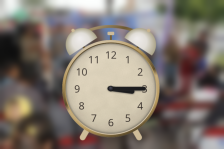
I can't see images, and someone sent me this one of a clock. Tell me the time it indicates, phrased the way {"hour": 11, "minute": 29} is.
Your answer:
{"hour": 3, "minute": 15}
